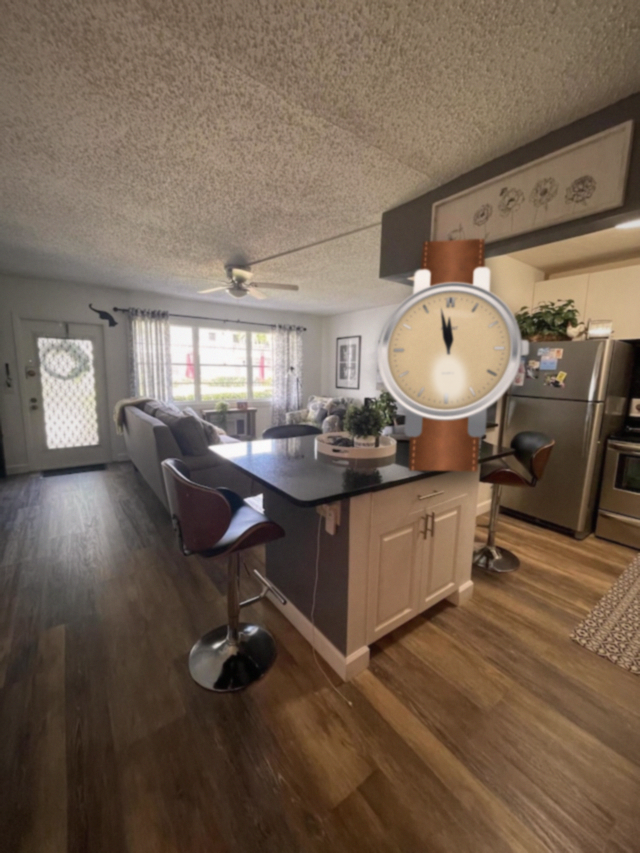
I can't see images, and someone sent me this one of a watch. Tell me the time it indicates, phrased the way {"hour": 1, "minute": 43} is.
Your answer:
{"hour": 11, "minute": 58}
